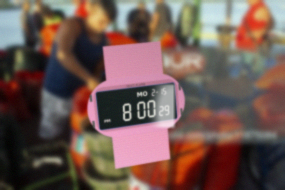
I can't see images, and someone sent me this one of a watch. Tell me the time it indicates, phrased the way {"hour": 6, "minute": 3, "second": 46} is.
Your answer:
{"hour": 8, "minute": 0, "second": 29}
